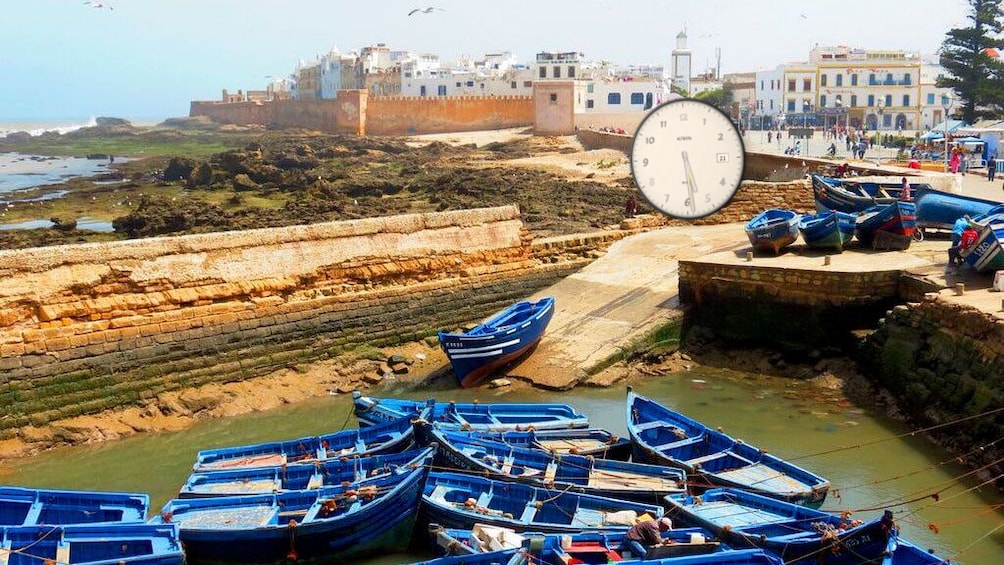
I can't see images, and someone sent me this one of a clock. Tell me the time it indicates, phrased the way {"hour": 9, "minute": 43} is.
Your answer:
{"hour": 5, "minute": 29}
